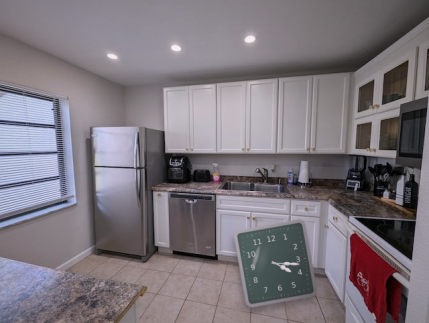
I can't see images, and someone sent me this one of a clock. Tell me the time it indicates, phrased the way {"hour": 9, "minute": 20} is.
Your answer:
{"hour": 4, "minute": 17}
